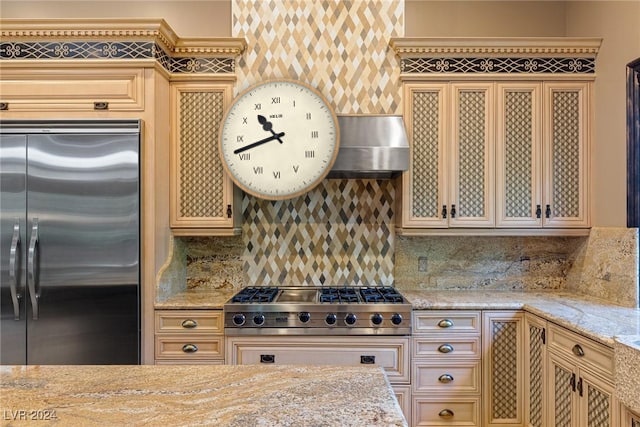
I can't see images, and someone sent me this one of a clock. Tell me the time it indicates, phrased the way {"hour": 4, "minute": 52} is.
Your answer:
{"hour": 10, "minute": 42}
